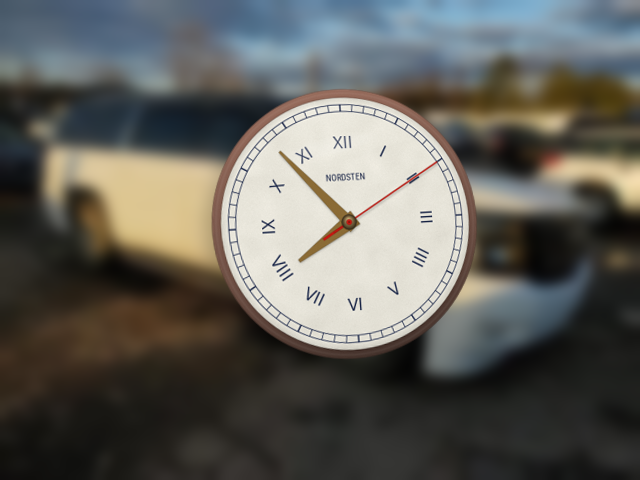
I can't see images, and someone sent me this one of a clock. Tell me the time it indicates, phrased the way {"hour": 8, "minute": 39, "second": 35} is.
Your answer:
{"hour": 7, "minute": 53, "second": 10}
